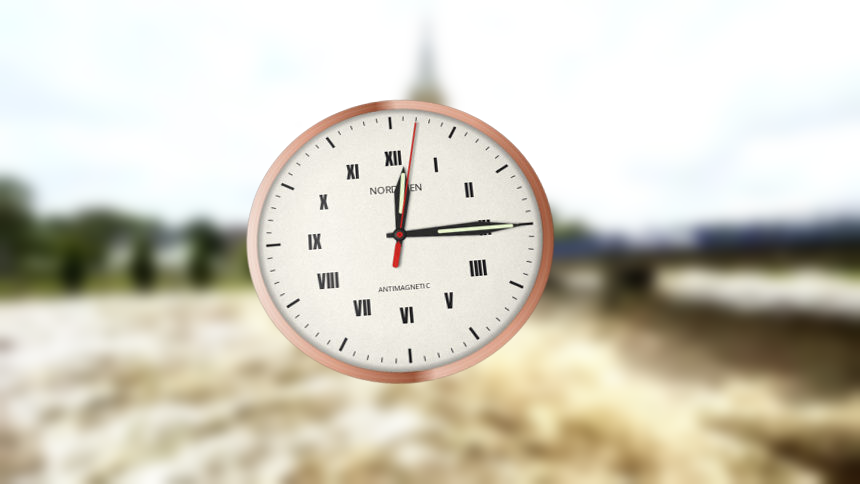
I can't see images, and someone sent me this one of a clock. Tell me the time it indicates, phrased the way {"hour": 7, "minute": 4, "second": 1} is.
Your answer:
{"hour": 12, "minute": 15, "second": 2}
